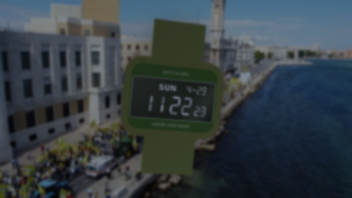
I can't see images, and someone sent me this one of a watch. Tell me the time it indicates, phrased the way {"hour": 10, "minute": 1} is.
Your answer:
{"hour": 11, "minute": 22}
